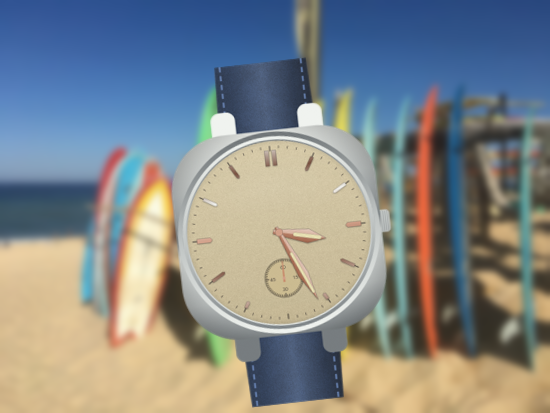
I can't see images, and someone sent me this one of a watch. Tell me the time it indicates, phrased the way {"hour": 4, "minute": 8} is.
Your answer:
{"hour": 3, "minute": 26}
